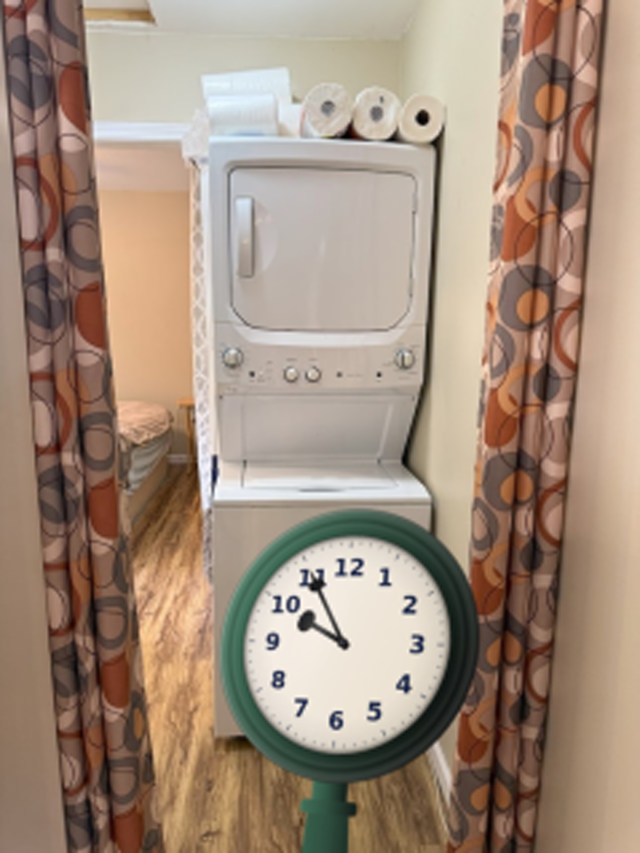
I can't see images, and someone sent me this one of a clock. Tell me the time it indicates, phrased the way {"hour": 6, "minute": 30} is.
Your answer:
{"hour": 9, "minute": 55}
